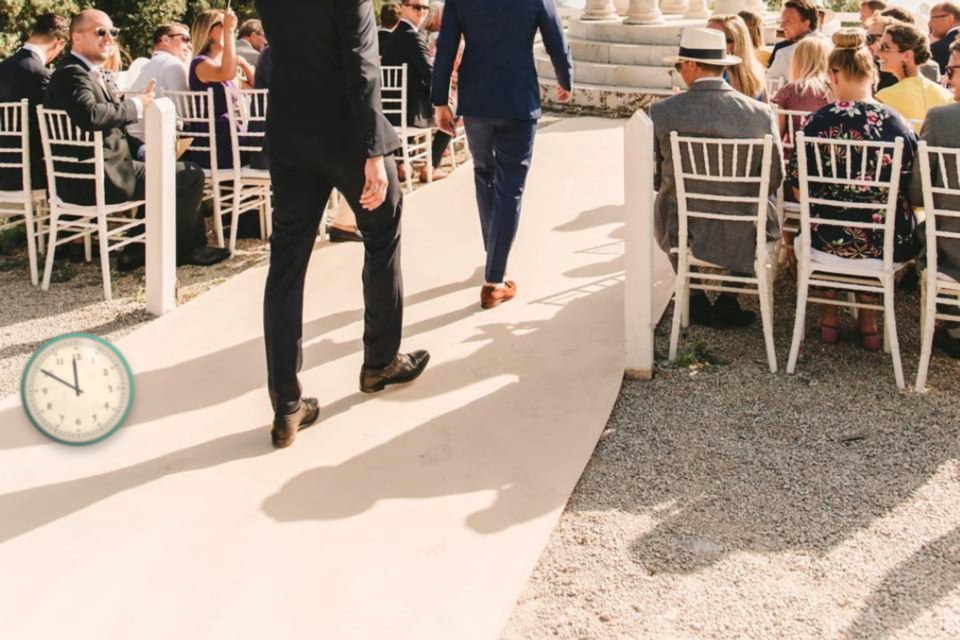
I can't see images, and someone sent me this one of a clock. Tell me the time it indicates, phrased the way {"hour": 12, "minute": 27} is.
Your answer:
{"hour": 11, "minute": 50}
